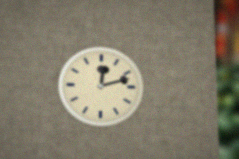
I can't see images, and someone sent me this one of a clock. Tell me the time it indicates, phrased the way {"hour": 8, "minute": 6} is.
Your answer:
{"hour": 12, "minute": 12}
